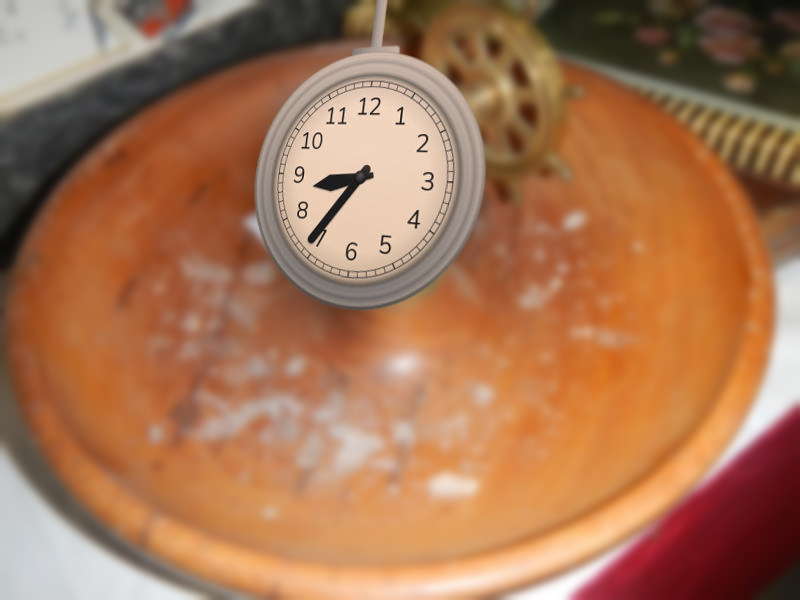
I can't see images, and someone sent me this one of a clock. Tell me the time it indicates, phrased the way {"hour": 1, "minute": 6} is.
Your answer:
{"hour": 8, "minute": 36}
